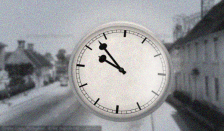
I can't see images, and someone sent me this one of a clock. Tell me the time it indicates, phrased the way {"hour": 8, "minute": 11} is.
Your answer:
{"hour": 9, "minute": 53}
